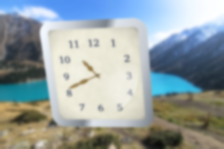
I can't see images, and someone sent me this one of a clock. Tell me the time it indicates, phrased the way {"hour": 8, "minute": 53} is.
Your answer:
{"hour": 10, "minute": 41}
